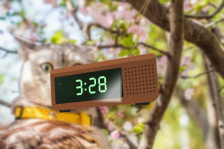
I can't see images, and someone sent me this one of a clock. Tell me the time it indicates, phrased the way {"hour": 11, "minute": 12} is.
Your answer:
{"hour": 3, "minute": 28}
